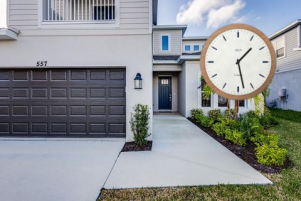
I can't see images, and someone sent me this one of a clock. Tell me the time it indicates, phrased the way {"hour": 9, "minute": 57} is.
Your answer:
{"hour": 1, "minute": 28}
